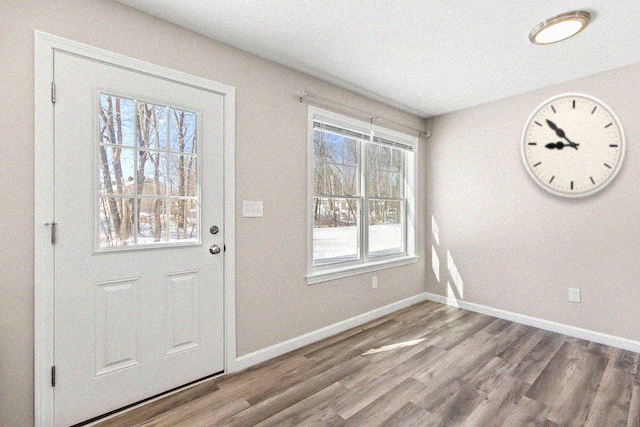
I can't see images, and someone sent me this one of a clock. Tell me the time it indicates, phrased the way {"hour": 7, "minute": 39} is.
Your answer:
{"hour": 8, "minute": 52}
